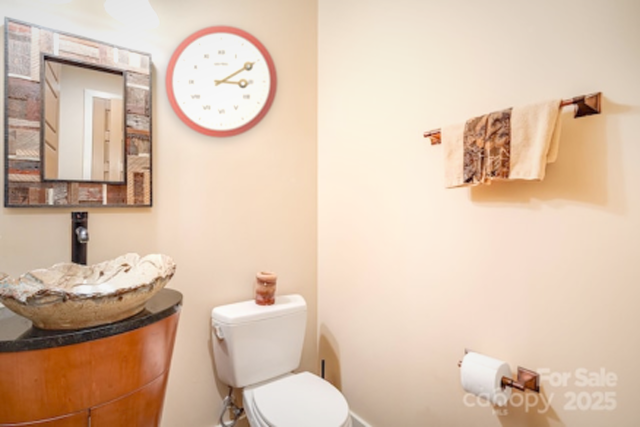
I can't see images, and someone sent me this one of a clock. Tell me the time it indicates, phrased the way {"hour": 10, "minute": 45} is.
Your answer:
{"hour": 3, "minute": 10}
